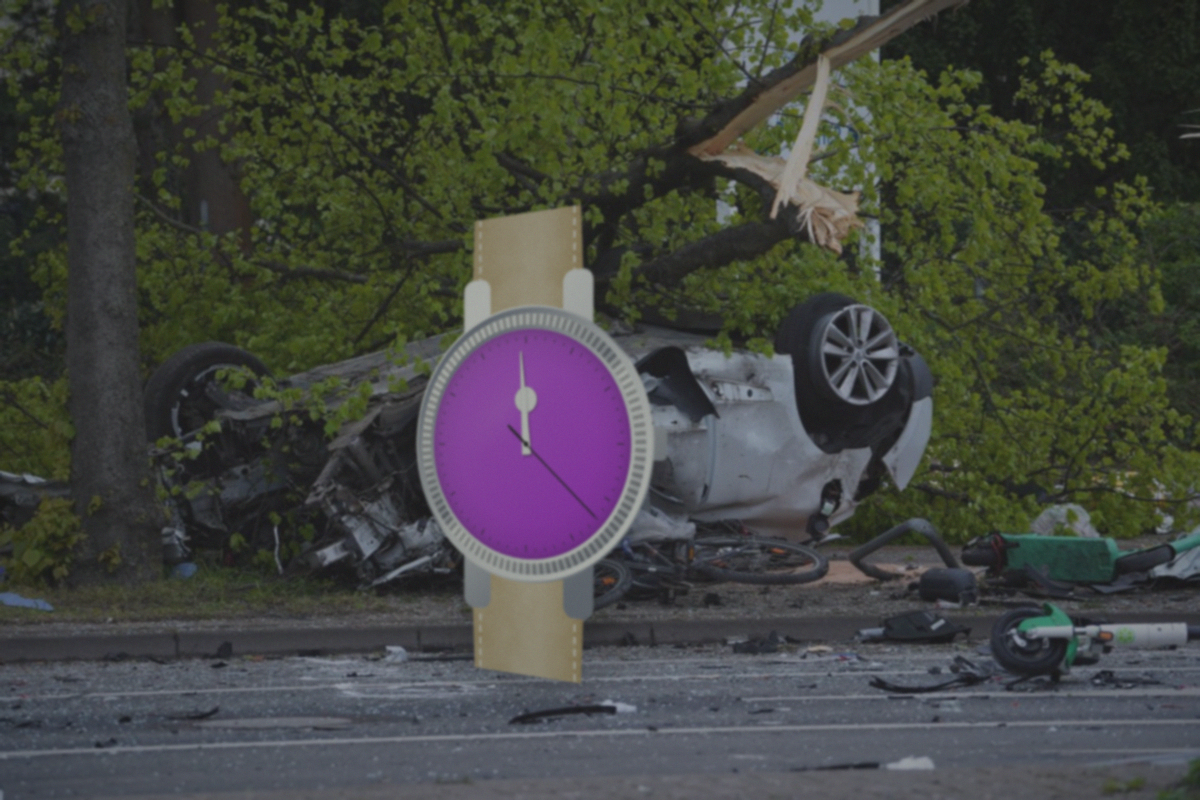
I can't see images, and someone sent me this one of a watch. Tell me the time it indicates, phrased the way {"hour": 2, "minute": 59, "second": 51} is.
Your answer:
{"hour": 11, "minute": 59, "second": 22}
